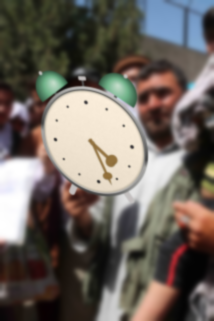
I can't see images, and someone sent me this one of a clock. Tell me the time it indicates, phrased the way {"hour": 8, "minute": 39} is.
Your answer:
{"hour": 4, "minute": 27}
